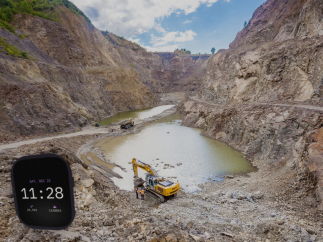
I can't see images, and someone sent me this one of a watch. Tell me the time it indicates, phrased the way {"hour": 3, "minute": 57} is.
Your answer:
{"hour": 11, "minute": 28}
